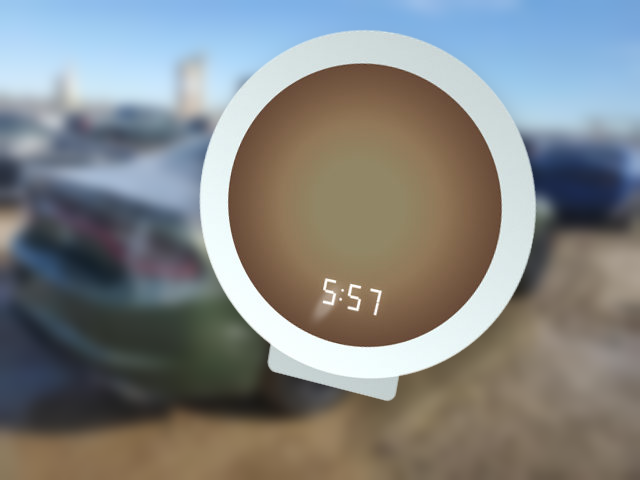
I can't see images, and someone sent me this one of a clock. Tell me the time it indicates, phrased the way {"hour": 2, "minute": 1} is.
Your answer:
{"hour": 5, "minute": 57}
